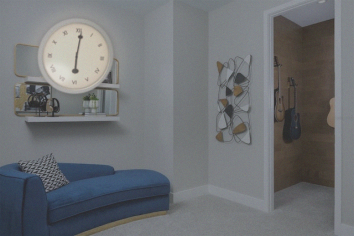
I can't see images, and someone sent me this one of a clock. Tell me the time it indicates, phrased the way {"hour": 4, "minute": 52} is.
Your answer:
{"hour": 6, "minute": 1}
